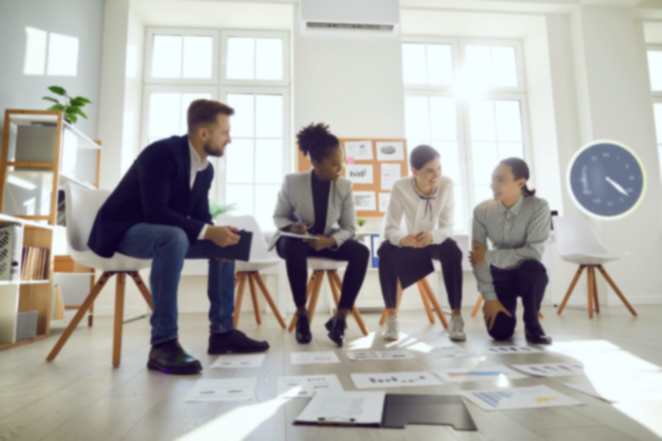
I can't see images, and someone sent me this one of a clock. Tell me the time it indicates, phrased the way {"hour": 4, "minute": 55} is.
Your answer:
{"hour": 4, "minute": 22}
